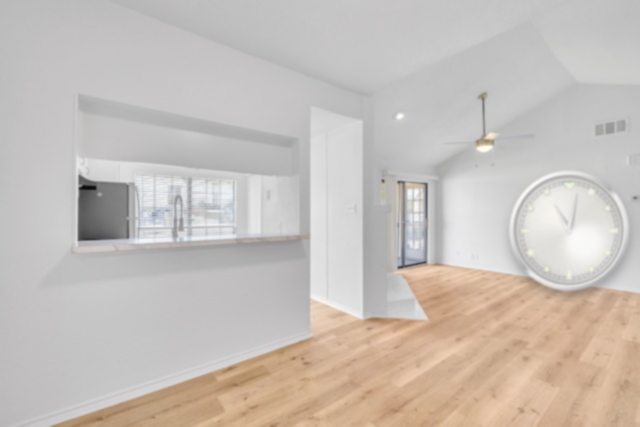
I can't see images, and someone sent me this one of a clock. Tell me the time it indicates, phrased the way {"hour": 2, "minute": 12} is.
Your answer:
{"hour": 11, "minute": 2}
